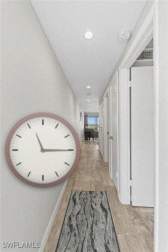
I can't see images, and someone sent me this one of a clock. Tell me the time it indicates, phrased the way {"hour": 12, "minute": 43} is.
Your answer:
{"hour": 11, "minute": 15}
